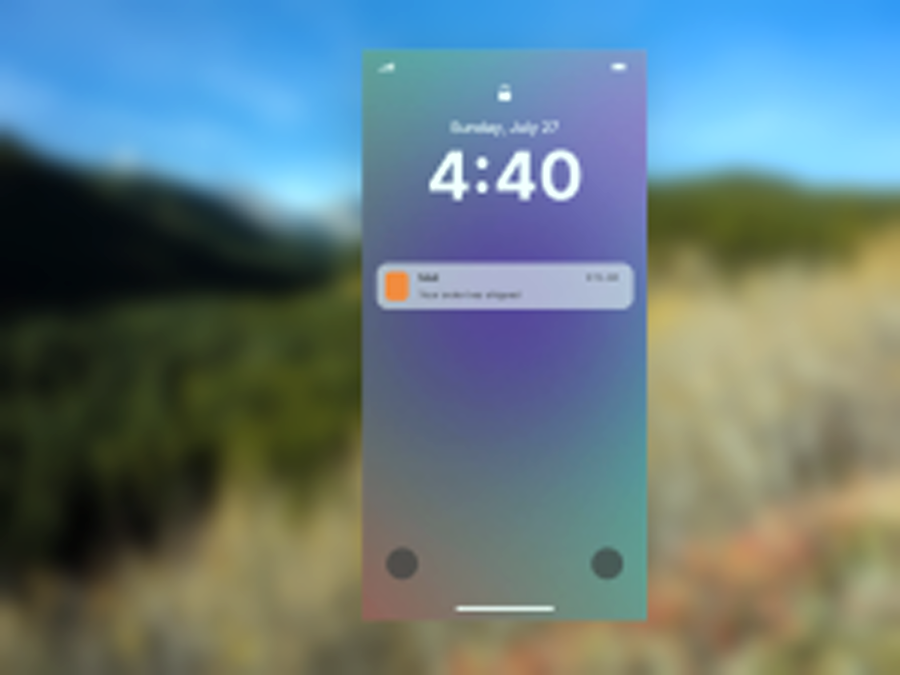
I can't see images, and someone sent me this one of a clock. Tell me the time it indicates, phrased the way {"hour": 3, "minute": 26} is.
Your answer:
{"hour": 4, "minute": 40}
